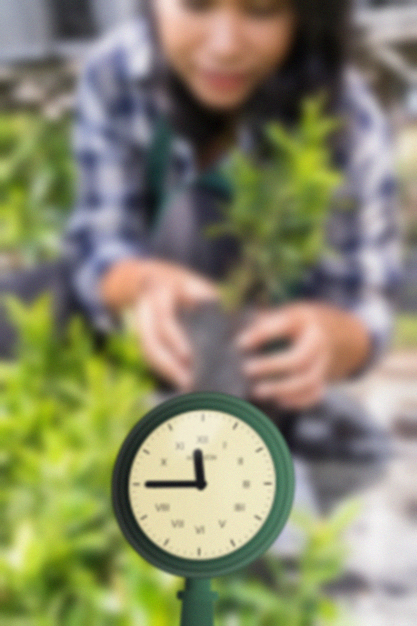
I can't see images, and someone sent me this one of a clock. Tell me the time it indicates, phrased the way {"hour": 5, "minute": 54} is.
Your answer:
{"hour": 11, "minute": 45}
